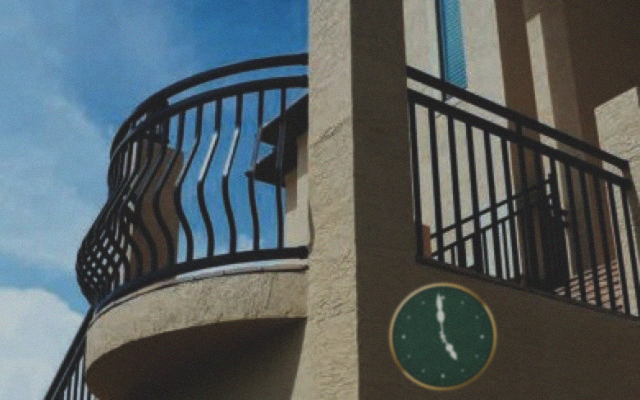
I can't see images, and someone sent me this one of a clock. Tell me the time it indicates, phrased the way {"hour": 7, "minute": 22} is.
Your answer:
{"hour": 4, "minute": 59}
